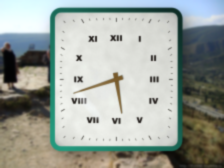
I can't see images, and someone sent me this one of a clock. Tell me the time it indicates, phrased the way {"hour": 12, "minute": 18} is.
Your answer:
{"hour": 5, "minute": 42}
